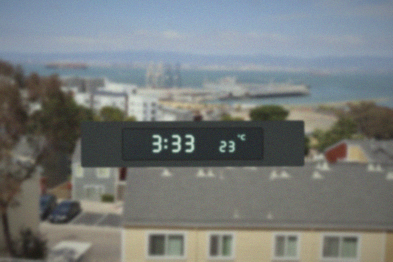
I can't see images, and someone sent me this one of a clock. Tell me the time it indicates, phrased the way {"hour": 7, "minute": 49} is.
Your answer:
{"hour": 3, "minute": 33}
